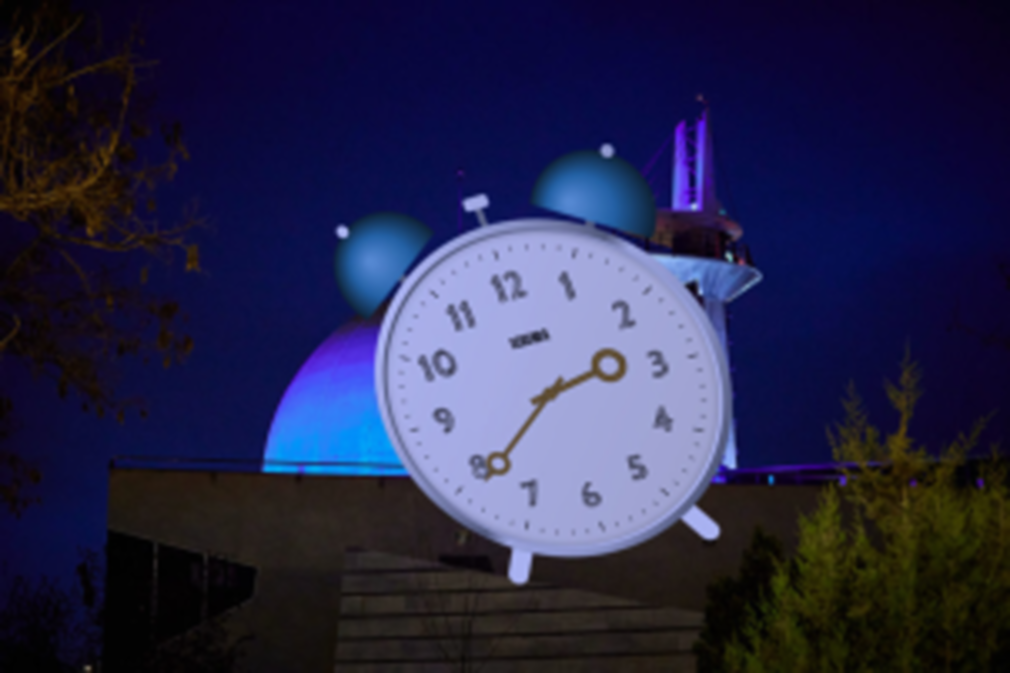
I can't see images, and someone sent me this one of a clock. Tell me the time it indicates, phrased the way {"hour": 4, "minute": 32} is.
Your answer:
{"hour": 2, "minute": 39}
